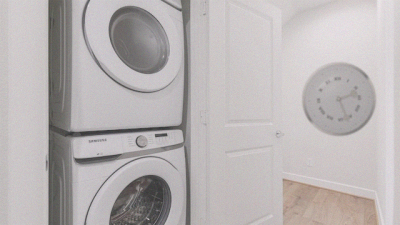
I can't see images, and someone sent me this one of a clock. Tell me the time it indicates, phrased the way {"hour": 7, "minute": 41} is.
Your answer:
{"hour": 2, "minute": 27}
